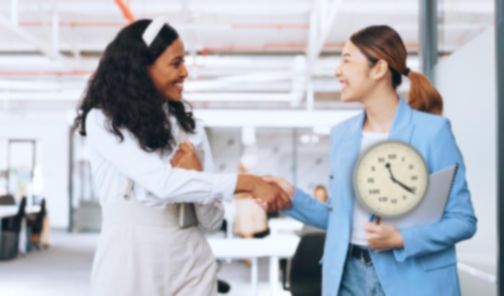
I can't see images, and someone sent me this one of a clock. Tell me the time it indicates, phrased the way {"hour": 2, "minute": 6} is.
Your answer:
{"hour": 11, "minute": 21}
